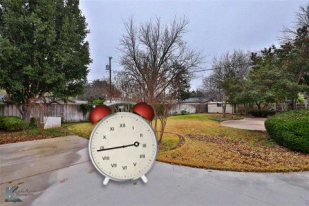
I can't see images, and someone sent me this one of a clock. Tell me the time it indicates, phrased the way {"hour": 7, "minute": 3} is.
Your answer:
{"hour": 2, "minute": 44}
